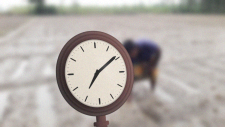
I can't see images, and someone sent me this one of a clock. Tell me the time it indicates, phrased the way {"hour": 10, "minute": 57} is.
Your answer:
{"hour": 7, "minute": 9}
